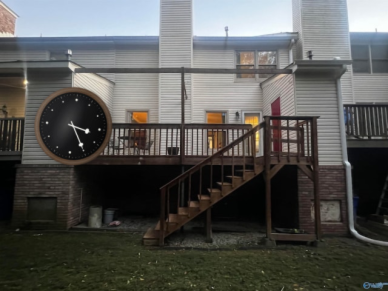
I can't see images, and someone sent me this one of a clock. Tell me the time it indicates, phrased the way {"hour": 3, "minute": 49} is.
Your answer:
{"hour": 3, "minute": 25}
